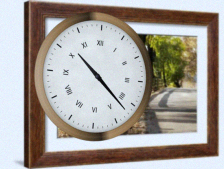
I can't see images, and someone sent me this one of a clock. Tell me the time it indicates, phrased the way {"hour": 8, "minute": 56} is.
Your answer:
{"hour": 10, "minute": 22}
